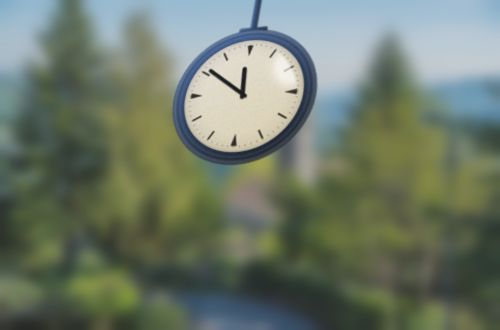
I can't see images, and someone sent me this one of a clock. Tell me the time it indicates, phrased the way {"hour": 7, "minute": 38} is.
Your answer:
{"hour": 11, "minute": 51}
